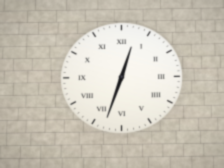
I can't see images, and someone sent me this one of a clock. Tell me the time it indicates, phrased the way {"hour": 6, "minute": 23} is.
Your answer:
{"hour": 12, "minute": 33}
